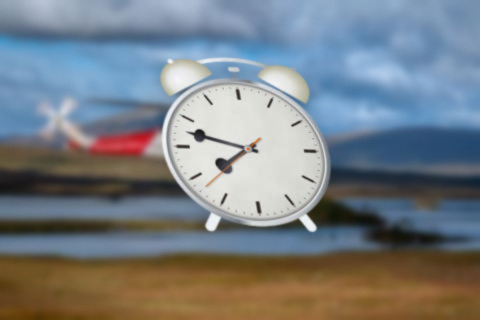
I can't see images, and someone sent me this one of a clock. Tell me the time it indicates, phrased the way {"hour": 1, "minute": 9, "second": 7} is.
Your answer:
{"hour": 7, "minute": 47, "second": 38}
